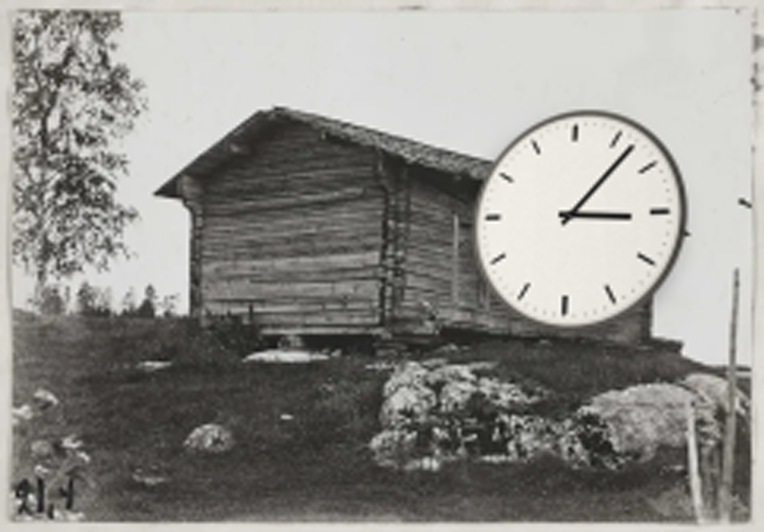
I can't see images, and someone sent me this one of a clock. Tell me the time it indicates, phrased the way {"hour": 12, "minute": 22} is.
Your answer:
{"hour": 3, "minute": 7}
